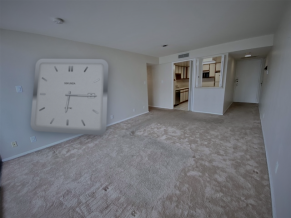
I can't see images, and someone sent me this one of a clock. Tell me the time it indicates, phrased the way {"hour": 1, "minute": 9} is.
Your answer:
{"hour": 6, "minute": 15}
